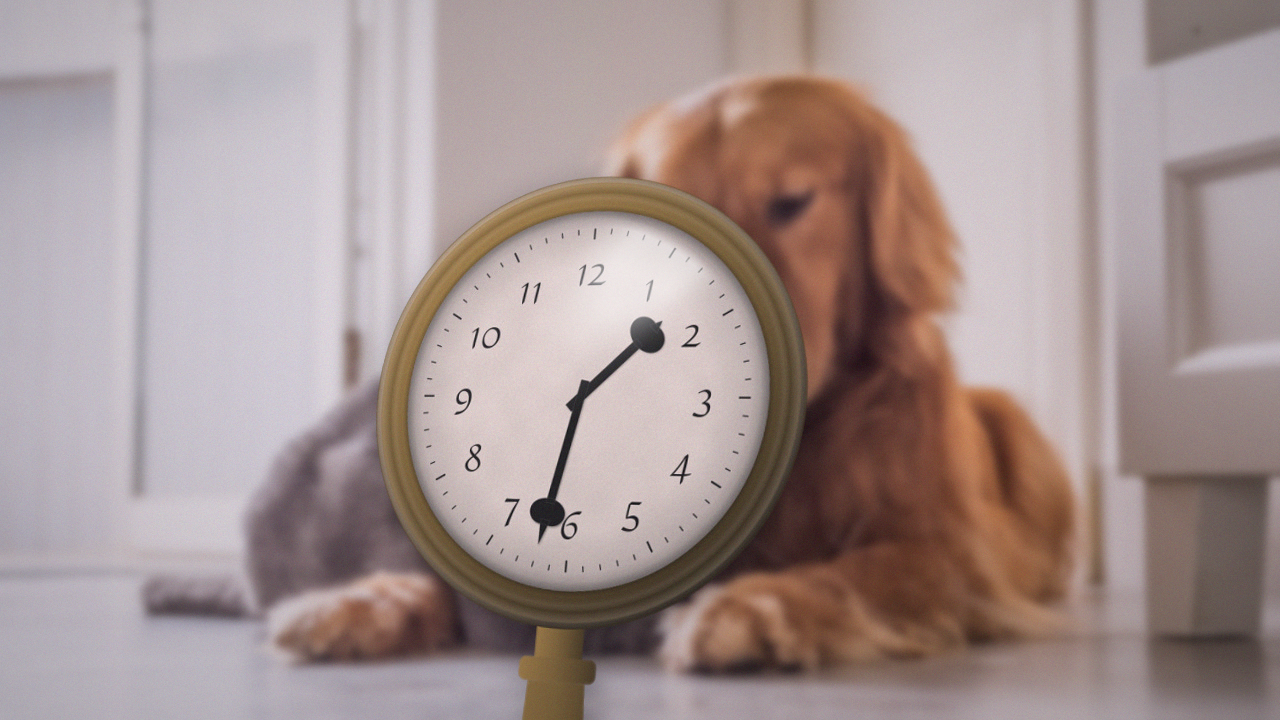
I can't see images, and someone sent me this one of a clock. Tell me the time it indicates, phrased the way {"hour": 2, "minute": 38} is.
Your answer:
{"hour": 1, "minute": 32}
